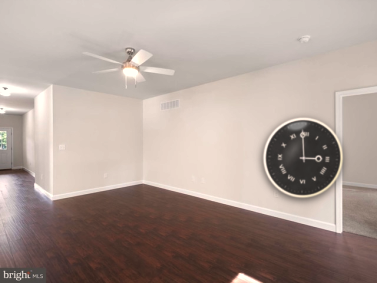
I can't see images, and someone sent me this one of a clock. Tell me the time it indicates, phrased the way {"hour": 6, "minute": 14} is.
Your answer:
{"hour": 2, "minute": 59}
